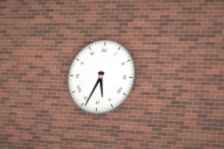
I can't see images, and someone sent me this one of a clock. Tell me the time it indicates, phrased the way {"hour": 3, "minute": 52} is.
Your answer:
{"hour": 5, "minute": 34}
